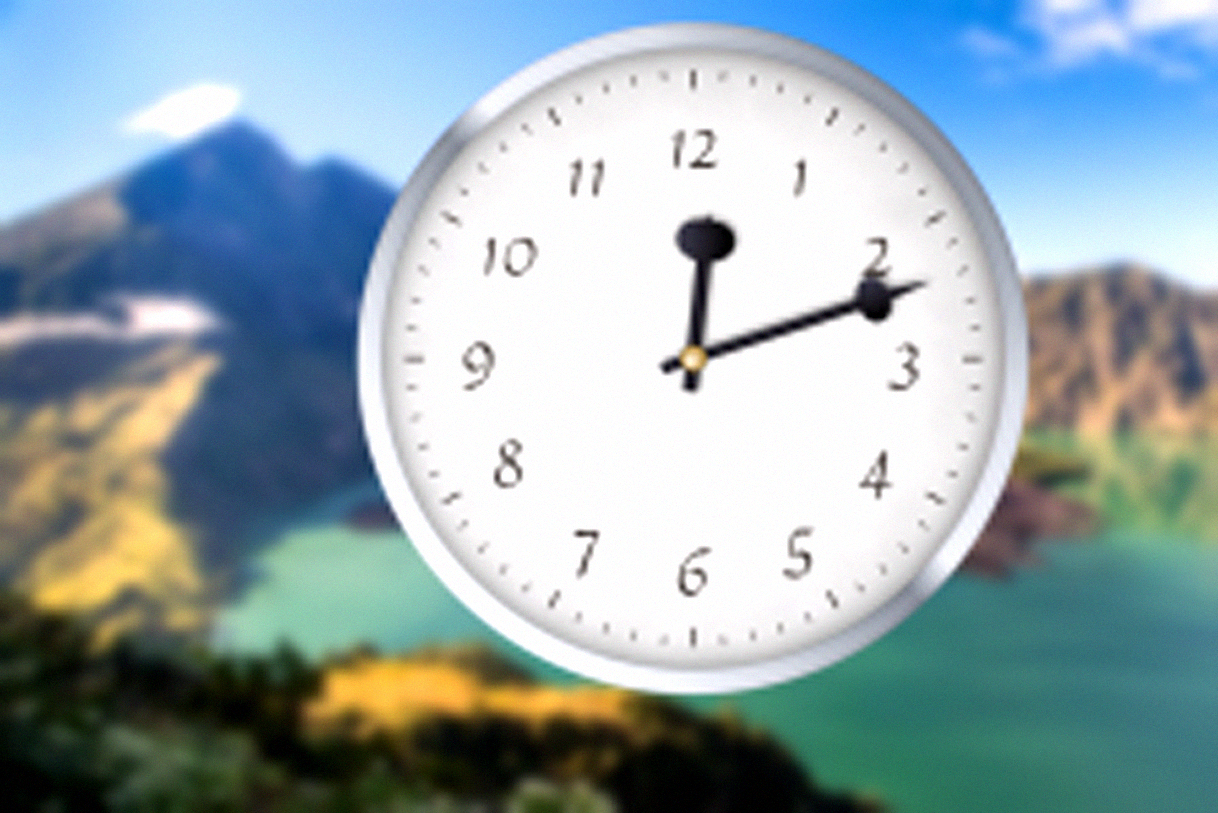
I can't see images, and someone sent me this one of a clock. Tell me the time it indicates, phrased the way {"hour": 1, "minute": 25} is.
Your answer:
{"hour": 12, "minute": 12}
